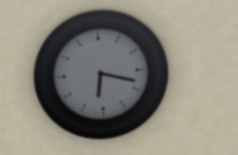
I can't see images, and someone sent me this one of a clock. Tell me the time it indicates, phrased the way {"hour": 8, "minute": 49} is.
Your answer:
{"hour": 6, "minute": 18}
